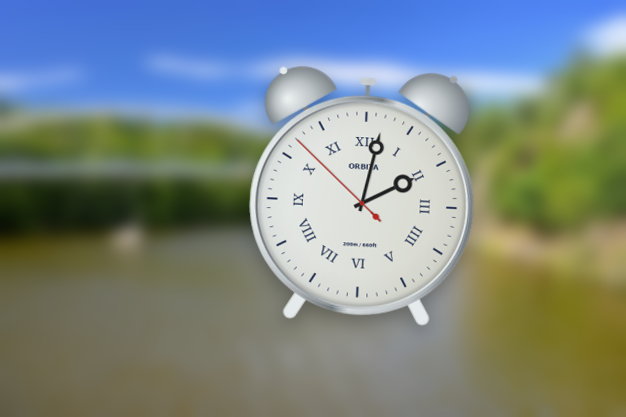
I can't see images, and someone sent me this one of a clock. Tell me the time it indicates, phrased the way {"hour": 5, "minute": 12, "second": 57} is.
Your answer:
{"hour": 2, "minute": 1, "second": 52}
